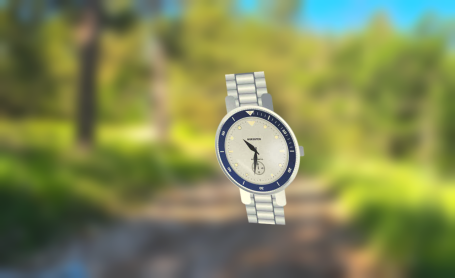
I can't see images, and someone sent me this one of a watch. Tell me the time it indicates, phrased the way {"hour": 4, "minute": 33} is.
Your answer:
{"hour": 10, "minute": 32}
